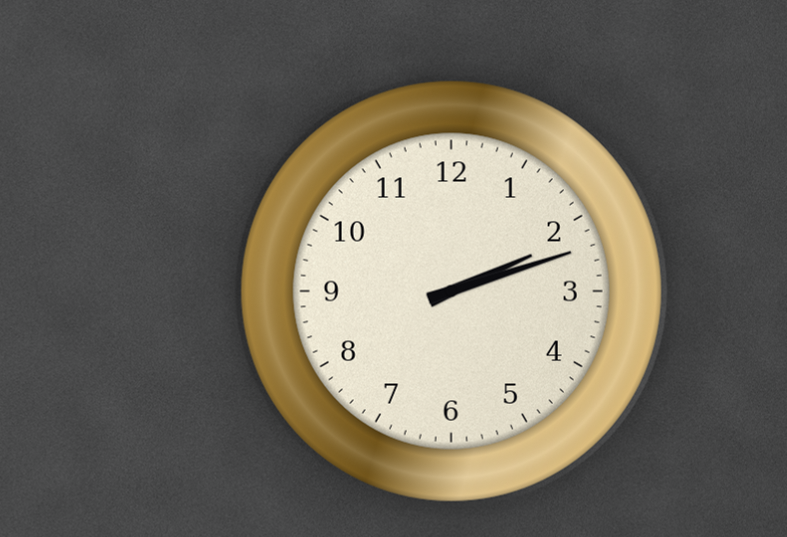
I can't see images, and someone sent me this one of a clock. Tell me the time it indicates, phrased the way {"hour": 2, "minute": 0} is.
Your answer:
{"hour": 2, "minute": 12}
